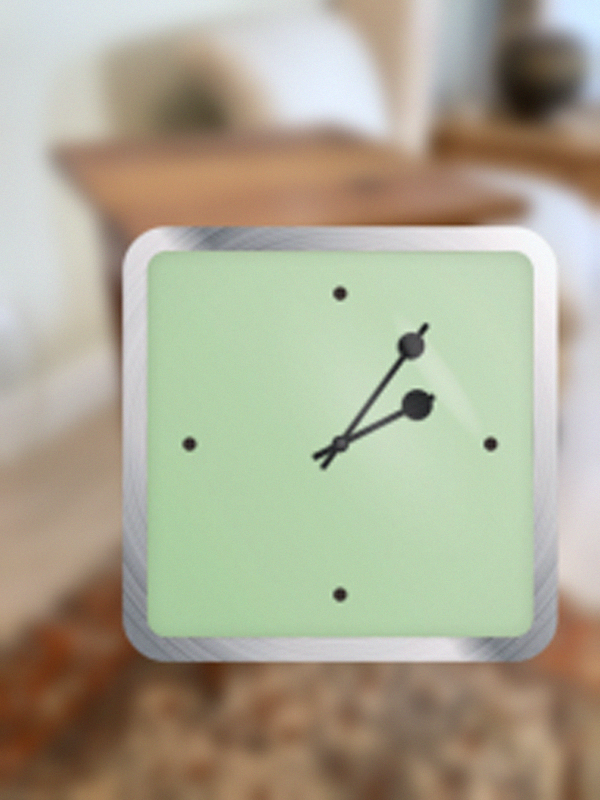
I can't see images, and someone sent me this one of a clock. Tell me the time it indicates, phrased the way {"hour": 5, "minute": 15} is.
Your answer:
{"hour": 2, "minute": 6}
